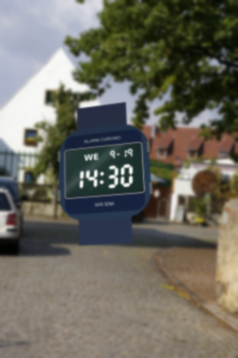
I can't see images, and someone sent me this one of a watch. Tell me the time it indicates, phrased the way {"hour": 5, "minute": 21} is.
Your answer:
{"hour": 14, "minute": 30}
